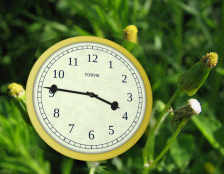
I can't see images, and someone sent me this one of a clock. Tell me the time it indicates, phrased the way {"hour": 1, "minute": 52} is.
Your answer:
{"hour": 3, "minute": 46}
